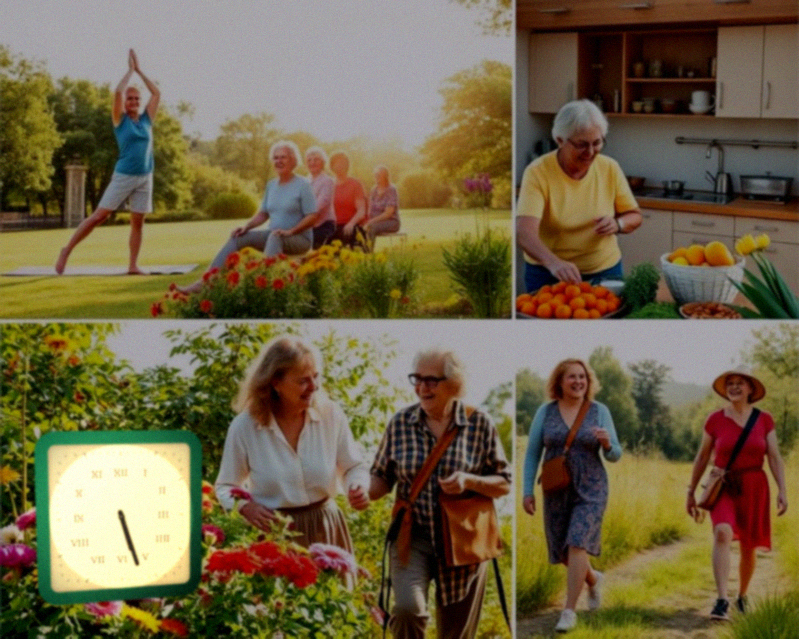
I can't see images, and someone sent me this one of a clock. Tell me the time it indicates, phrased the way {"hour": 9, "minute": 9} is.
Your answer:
{"hour": 5, "minute": 27}
